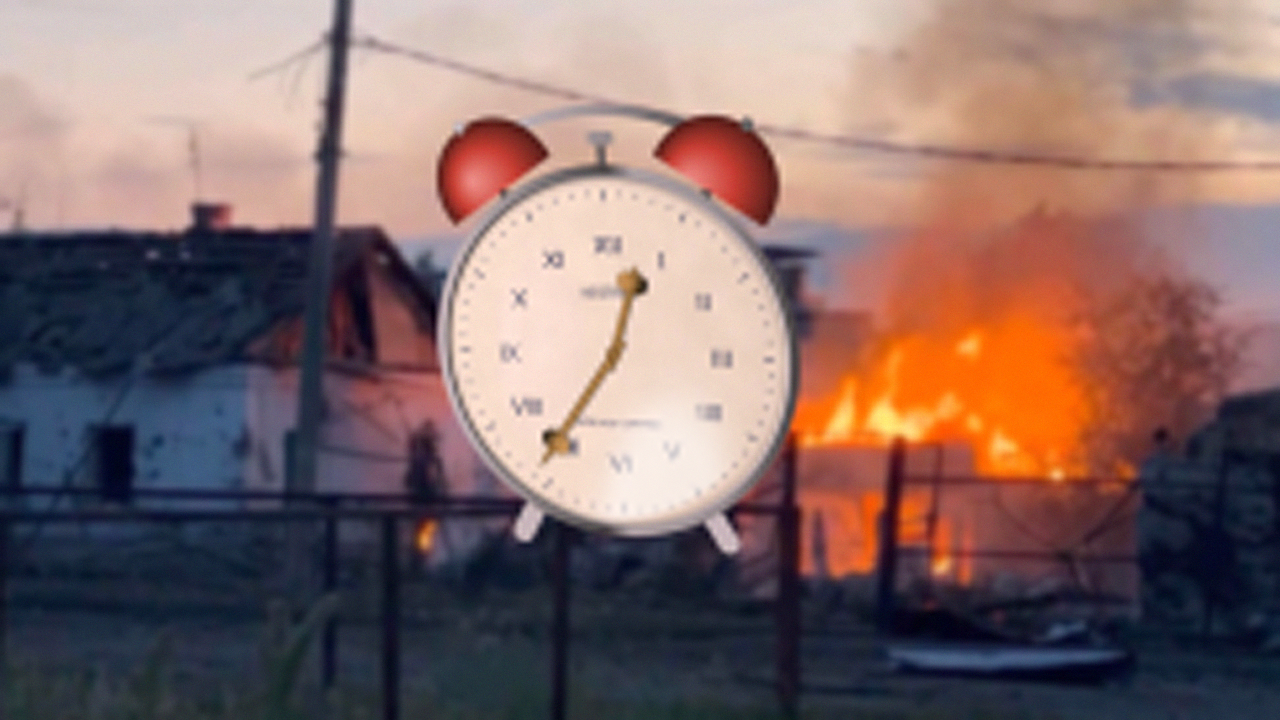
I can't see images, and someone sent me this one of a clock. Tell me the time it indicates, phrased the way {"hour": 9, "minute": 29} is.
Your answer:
{"hour": 12, "minute": 36}
